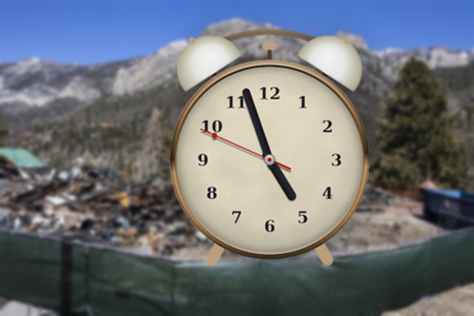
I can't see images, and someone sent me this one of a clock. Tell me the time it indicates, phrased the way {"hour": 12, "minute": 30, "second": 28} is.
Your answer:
{"hour": 4, "minute": 56, "second": 49}
